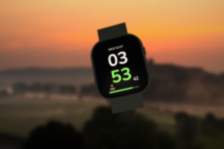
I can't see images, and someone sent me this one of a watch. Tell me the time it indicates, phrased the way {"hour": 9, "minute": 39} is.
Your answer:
{"hour": 3, "minute": 53}
